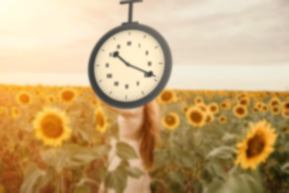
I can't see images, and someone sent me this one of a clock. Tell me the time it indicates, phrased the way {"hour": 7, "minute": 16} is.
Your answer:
{"hour": 10, "minute": 19}
